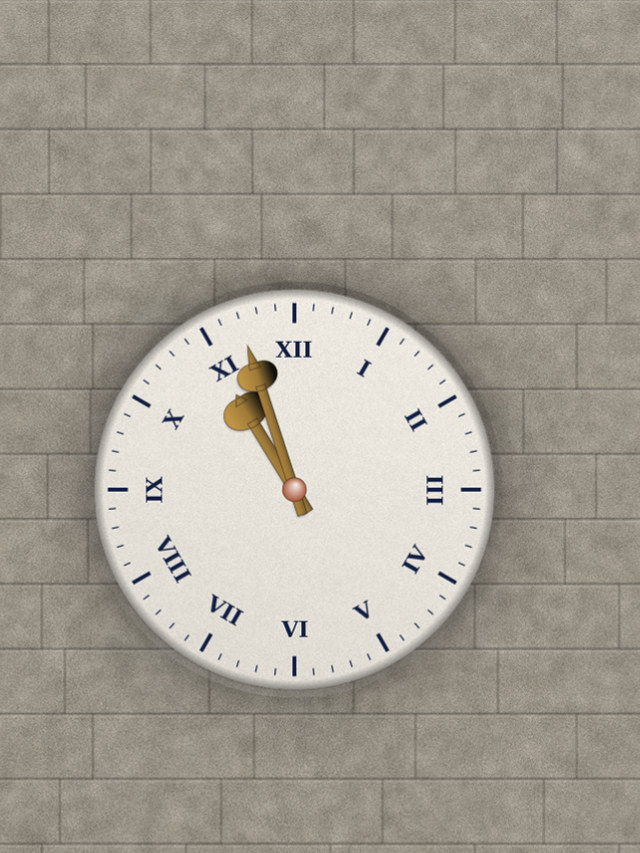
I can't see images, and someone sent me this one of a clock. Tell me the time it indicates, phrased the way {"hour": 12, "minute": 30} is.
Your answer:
{"hour": 10, "minute": 57}
